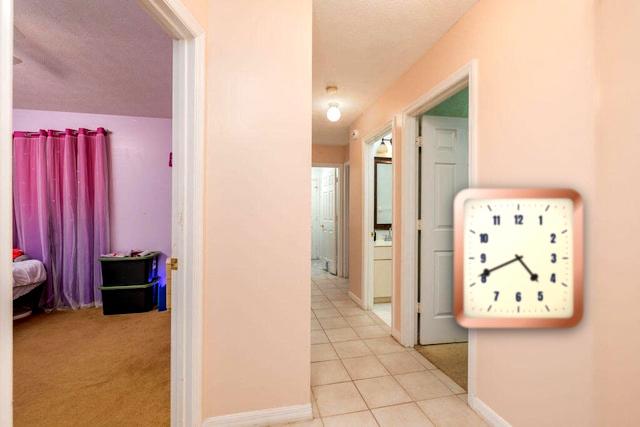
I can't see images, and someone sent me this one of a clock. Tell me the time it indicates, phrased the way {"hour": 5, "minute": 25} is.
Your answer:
{"hour": 4, "minute": 41}
